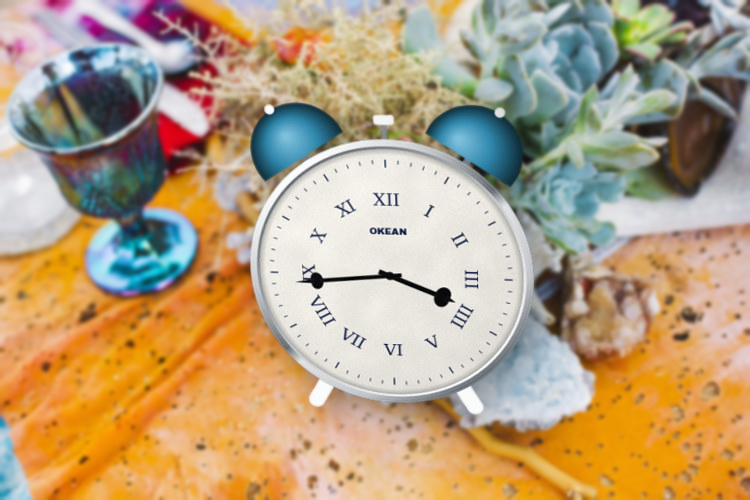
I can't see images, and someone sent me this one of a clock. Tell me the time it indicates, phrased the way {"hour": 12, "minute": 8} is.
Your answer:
{"hour": 3, "minute": 44}
